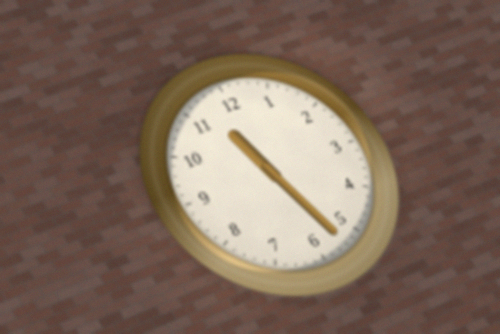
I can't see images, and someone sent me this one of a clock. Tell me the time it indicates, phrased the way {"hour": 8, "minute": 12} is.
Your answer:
{"hour": 11, "minute": 27}
